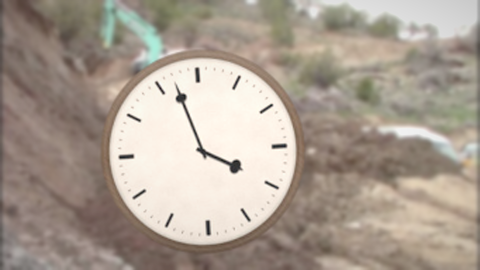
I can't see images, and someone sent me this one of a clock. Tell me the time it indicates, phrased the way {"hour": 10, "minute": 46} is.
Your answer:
{"hour": 3, "minute": 57}
